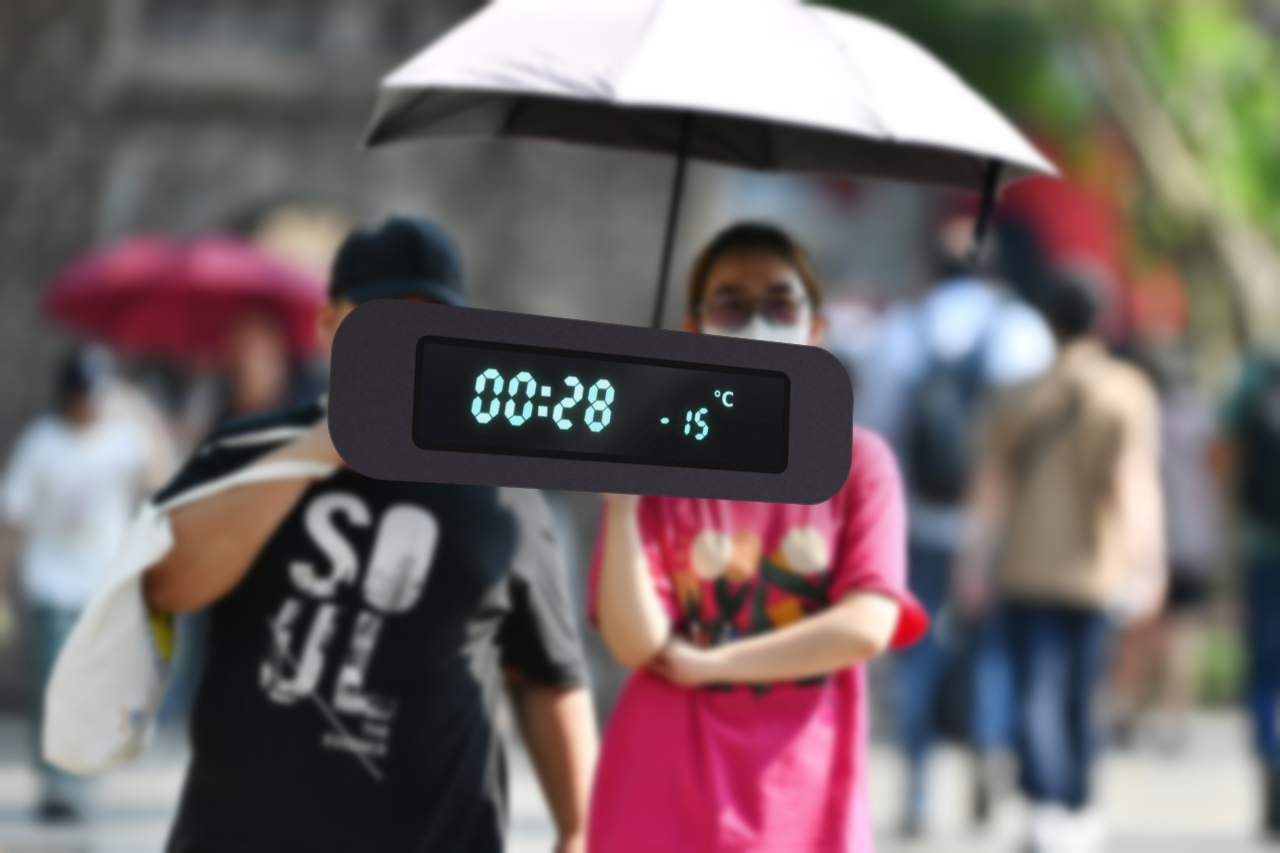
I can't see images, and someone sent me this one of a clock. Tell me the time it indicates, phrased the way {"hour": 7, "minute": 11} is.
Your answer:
{"hour": 0, "minute": 28}
